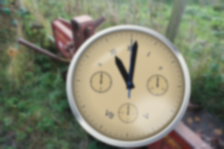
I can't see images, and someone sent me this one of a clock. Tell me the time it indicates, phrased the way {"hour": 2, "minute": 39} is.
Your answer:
{"hour": 11, "minute": 1}
